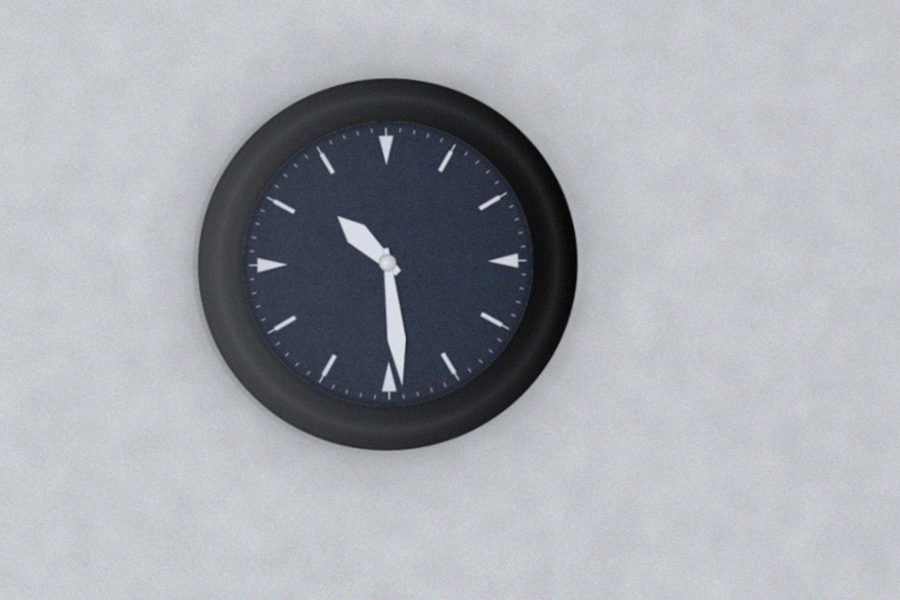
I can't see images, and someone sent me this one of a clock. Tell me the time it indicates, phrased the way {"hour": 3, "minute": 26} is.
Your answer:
{"hour": 10, "minute": 29}
